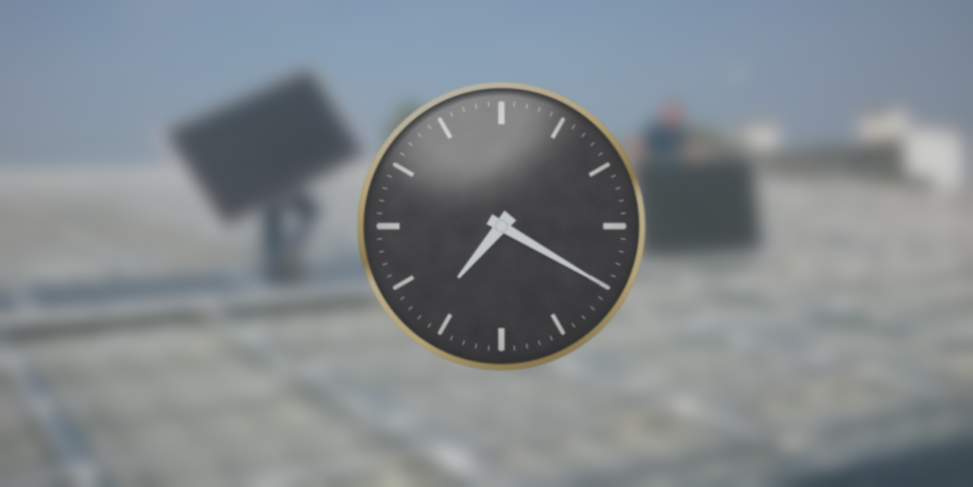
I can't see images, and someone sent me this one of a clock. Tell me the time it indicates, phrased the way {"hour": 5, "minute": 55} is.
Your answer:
{"hour": 7, "minute": 20}
